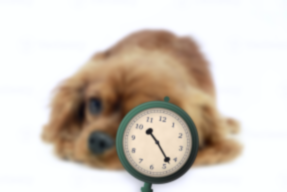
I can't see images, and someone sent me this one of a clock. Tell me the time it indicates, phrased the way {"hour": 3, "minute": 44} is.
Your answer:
{"hour": 10, "minute": 23}
